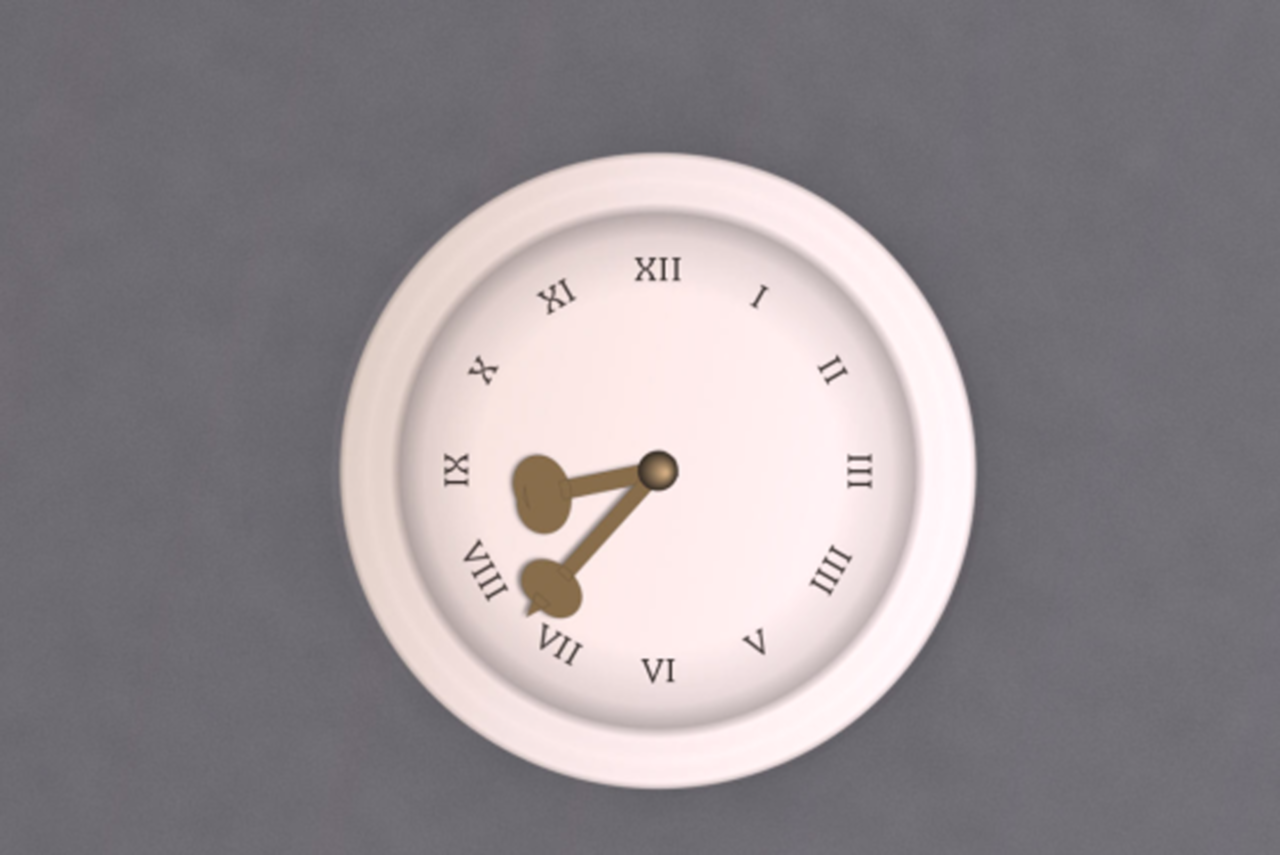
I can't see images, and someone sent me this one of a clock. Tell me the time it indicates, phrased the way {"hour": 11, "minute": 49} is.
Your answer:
{"hour": 8, "minute": 37}
